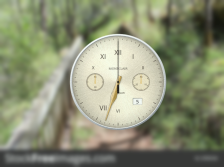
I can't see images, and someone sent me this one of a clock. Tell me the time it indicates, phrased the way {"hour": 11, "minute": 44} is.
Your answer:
{"hour": 6, "minute": 33}
